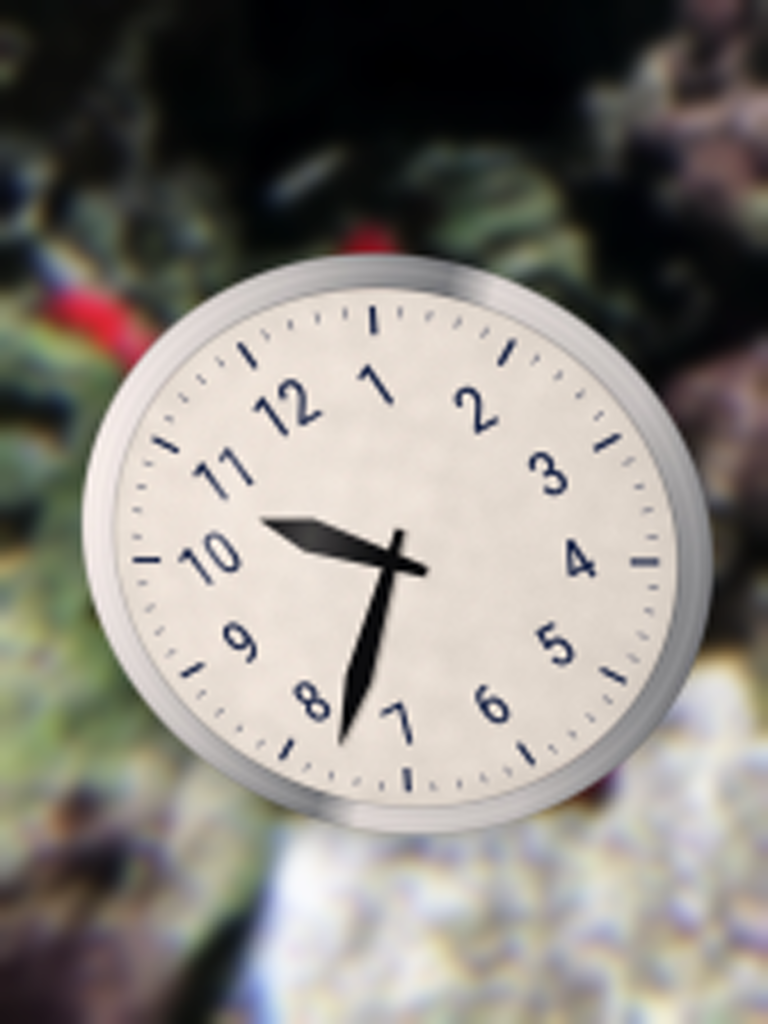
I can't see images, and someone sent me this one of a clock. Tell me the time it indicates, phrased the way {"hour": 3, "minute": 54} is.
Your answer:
{"hour": 10, "minute": 38}
